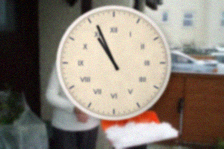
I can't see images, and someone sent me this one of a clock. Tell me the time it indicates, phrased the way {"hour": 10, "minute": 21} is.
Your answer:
{"hour": 10, "minute": 56}
